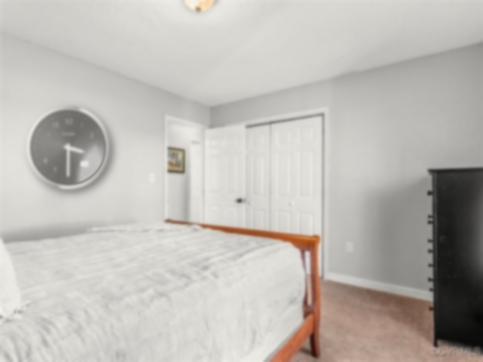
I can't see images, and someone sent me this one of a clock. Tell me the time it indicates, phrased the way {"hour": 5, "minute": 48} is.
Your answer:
{"hour": 3, "minute": 30}
